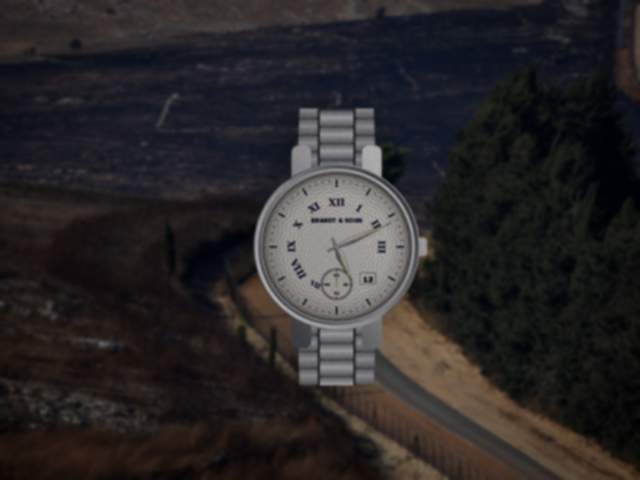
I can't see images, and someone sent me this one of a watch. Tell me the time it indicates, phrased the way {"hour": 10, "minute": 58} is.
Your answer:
{"hour": 5, "minute": 11}
